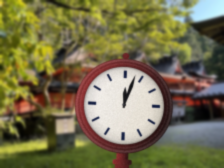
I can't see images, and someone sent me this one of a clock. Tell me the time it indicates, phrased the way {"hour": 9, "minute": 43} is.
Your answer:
{"hour": 12, "minute": 3}
